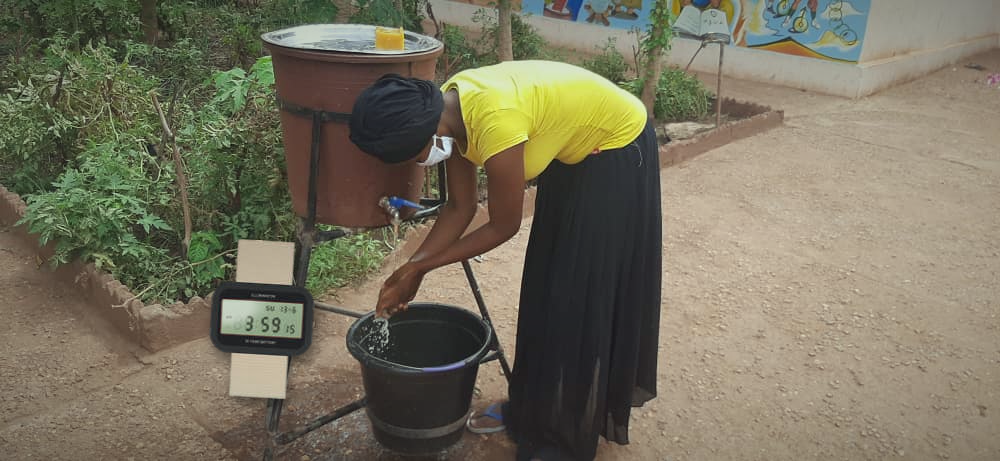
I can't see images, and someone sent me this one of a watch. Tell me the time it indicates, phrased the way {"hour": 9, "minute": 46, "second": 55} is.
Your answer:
{"hour": 3, "minute": 59, "second": 15}
